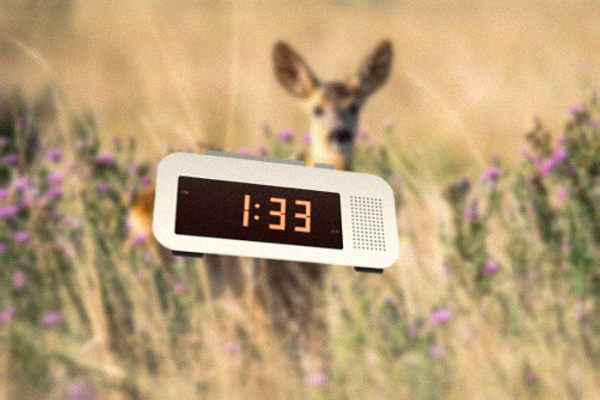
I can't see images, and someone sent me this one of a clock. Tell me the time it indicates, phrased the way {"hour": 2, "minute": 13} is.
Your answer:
{"hour": 1, "minute": 33}
